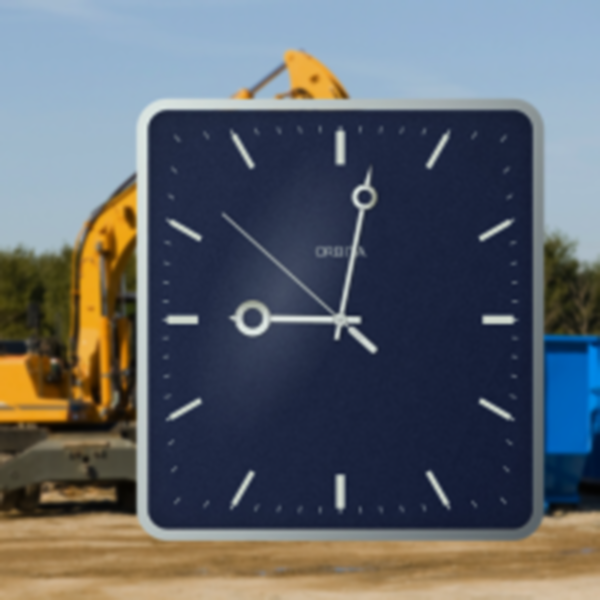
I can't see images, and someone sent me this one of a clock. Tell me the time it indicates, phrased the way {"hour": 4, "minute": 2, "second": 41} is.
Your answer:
{"hour": 9, "minute": 1, "second": 52}
